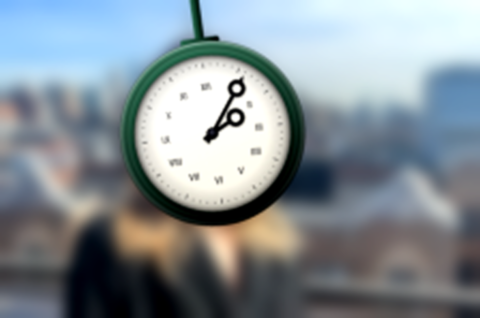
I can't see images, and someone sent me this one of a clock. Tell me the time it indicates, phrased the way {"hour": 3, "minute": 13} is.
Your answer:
{"hour": 2, "minute": 6}
